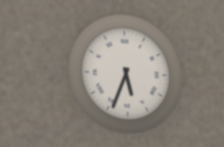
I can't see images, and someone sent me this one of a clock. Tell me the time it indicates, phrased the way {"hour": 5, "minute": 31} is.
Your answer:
{"hour": 5, "minute": 34}
